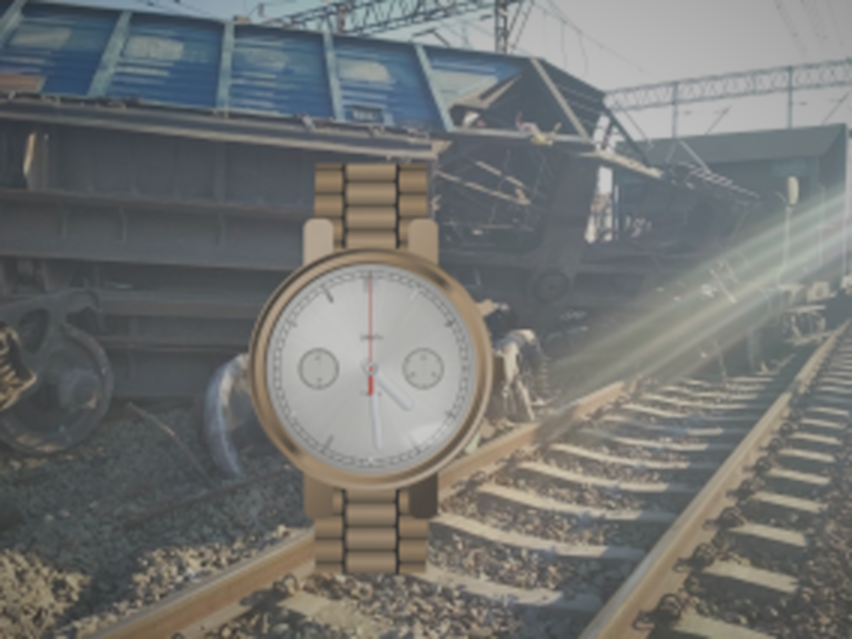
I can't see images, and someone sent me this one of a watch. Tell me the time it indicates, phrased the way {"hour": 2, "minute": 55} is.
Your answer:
{"hour": 4, "minute": 29}
